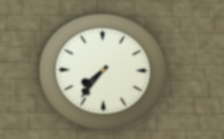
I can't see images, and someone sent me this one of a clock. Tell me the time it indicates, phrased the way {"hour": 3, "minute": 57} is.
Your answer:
{"hour": 7, "minute": 36}
